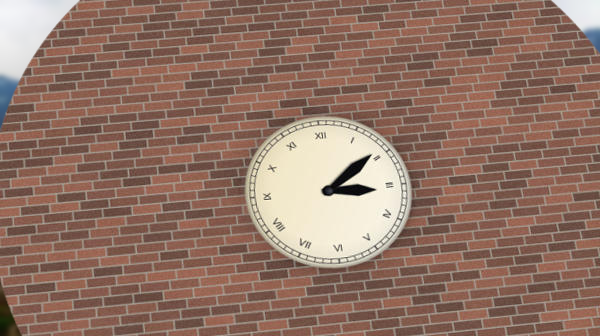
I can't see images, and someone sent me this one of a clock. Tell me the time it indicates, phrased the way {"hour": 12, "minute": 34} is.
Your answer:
{"hour": 3, "minute": 9}
